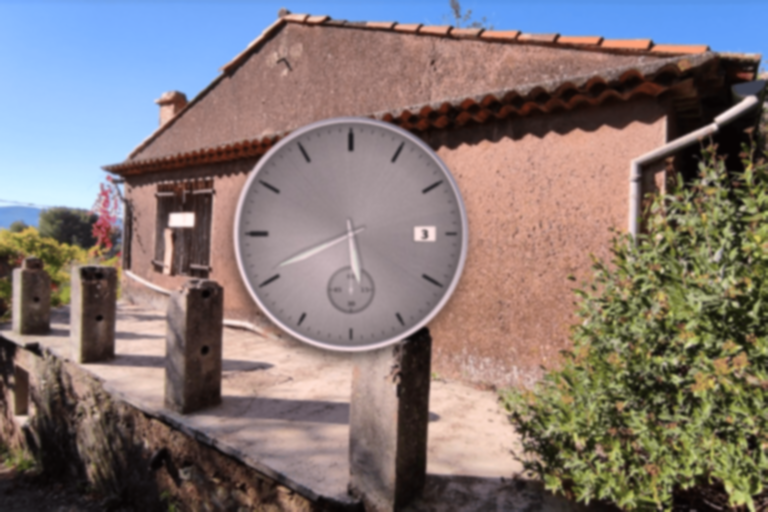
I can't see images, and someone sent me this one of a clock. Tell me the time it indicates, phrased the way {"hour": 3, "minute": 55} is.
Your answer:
{"hour": 5, "minute": 41}
